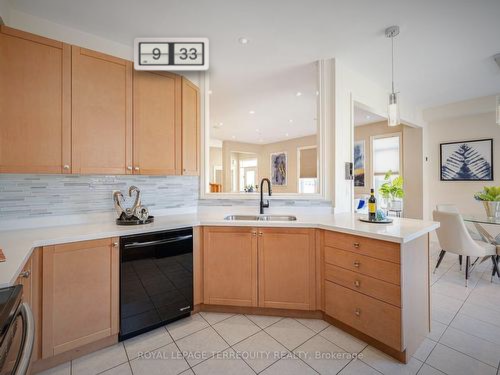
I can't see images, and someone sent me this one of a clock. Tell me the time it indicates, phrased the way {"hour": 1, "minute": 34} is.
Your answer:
{"hour": 9, "minute": 33}
